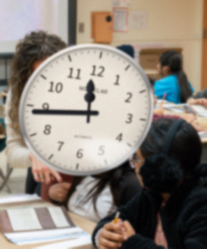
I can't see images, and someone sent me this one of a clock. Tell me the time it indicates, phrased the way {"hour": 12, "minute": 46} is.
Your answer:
{"hour": 11, "minute": 44}
